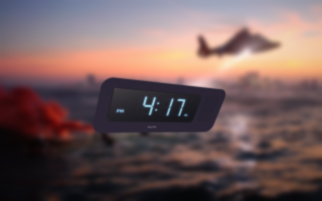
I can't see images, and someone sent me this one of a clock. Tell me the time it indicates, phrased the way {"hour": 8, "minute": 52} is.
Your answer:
{"hour": 4, "minute": 17}
